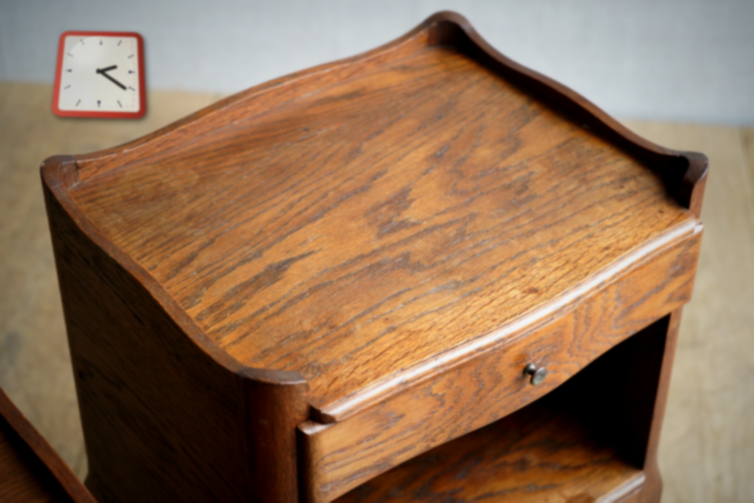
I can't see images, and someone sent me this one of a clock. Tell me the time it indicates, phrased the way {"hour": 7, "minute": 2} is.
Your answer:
{"hour": 2, "minute": 21}
